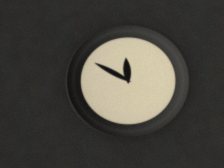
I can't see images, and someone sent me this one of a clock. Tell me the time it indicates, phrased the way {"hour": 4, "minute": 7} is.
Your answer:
{"hour": 11, "minute": 50}
